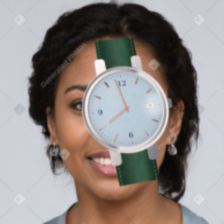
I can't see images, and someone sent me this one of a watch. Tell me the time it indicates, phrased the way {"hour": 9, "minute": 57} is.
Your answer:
{"hour": 7, "minute": 58}
